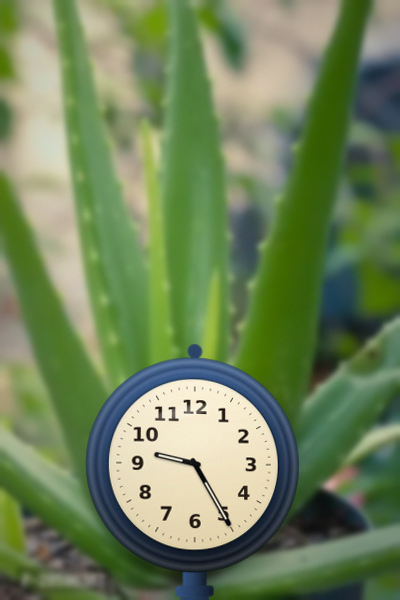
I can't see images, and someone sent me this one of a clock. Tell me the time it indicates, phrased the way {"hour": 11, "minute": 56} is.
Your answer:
{"hour": 9, "minute": 25}
